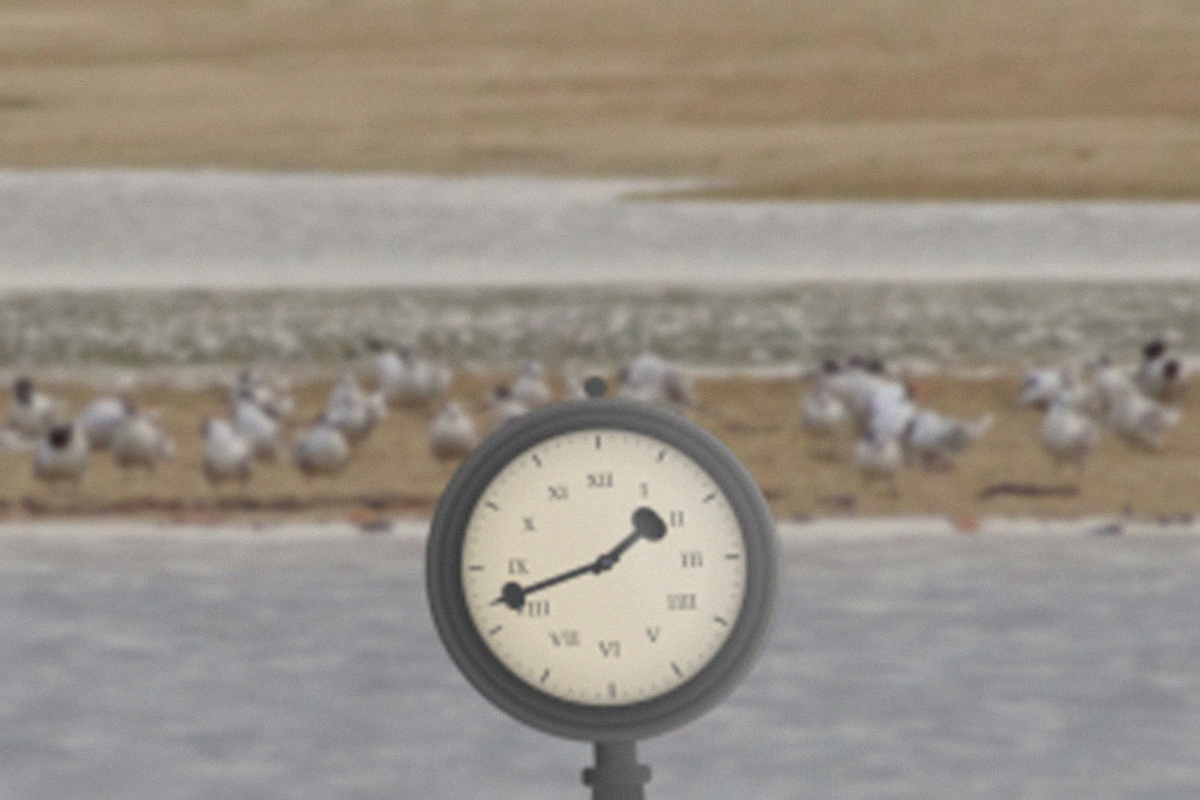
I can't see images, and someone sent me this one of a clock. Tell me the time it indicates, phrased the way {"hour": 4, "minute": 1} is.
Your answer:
{"hour": 1, "minute": 42}
